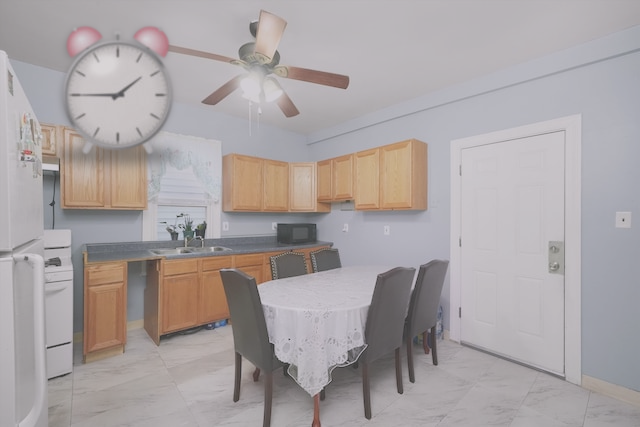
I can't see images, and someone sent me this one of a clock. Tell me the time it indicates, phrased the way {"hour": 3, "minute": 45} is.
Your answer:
{"hour": 1, "minute": 45}
